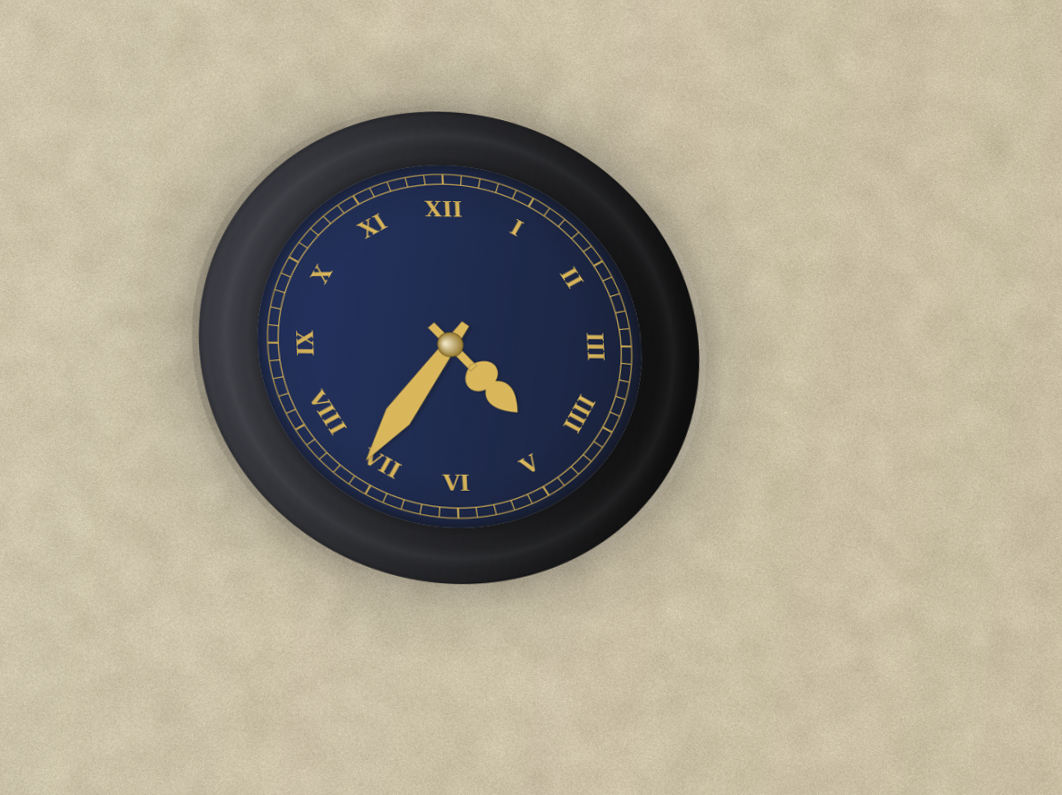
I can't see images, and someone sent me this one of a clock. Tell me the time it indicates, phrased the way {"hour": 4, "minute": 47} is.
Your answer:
{"hour": 4, "minute": 36}
